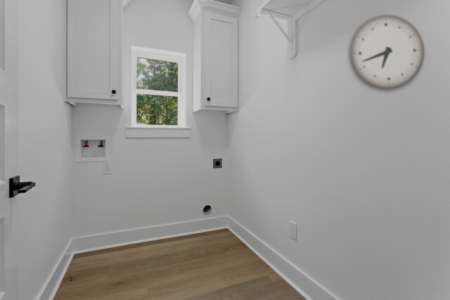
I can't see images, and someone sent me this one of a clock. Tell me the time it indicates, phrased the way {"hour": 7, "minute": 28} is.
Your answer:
{"hour": 6, "minute": 42}
